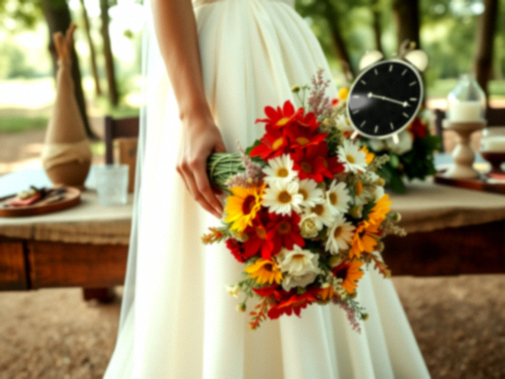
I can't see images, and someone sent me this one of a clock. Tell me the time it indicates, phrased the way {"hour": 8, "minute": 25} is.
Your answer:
{"hour": 9, "minute": 17}
